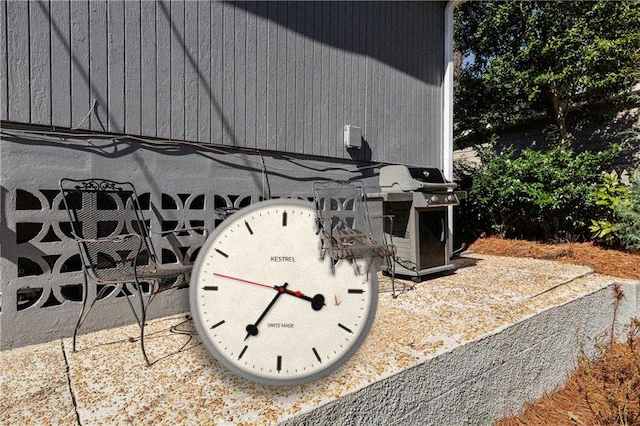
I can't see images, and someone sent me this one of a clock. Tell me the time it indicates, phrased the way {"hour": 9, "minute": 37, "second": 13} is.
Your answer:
{"hour": 3, "minute": 35, "second": 47}
